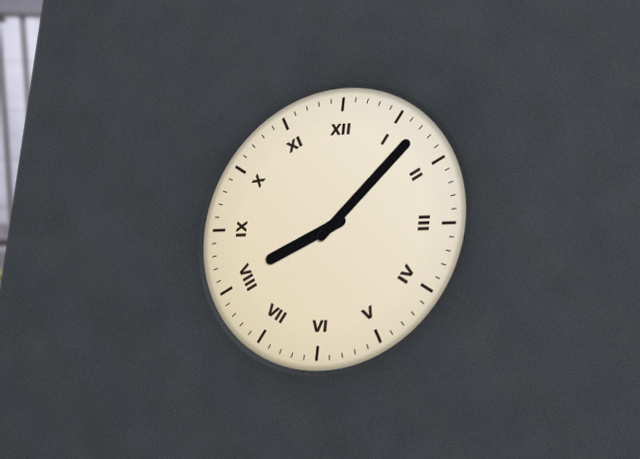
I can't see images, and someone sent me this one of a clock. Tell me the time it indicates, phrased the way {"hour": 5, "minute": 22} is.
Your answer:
{"hour": 8, "minute": 7}
